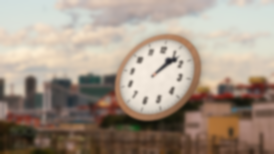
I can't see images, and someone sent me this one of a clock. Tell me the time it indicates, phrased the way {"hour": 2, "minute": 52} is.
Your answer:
{"hour": 1, "minute": 7}
